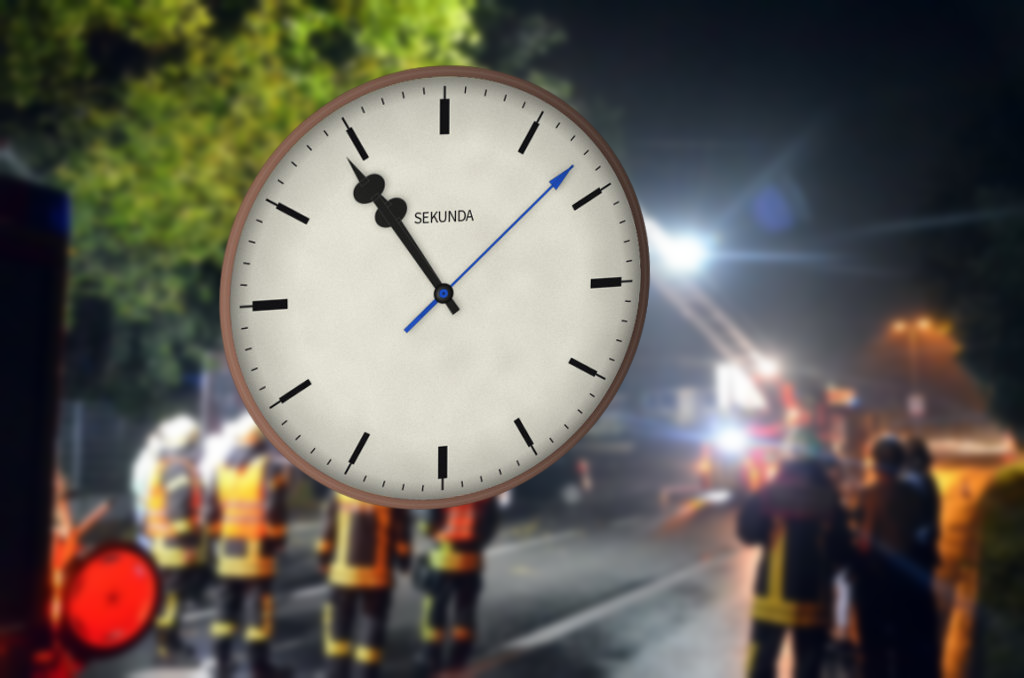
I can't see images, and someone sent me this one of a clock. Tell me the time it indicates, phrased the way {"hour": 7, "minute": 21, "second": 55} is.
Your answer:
{"hour": 10, "minute": 54, "second": 8}
